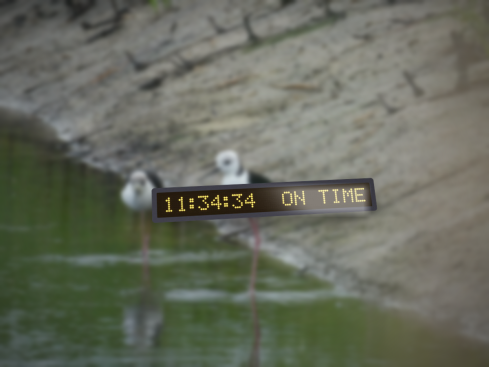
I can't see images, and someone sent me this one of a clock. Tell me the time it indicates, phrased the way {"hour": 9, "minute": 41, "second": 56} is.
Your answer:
{"hour": 11, "minute": 34, "second": 34}
